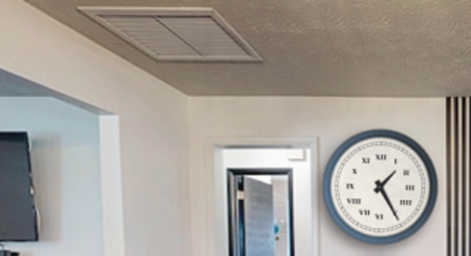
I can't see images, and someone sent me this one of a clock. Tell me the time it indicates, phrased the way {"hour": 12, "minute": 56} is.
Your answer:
{"hour": 1, "minute": 25}
